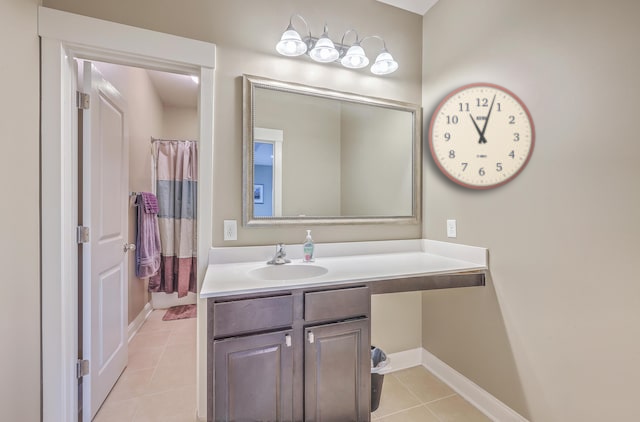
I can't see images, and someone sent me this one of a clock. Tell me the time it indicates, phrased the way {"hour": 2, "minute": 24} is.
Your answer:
{"hour": 11, "minute": 3}
